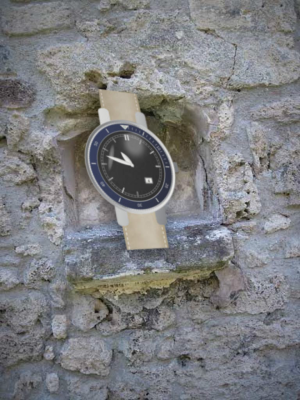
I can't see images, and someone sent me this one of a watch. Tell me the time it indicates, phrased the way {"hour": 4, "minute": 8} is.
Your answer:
{"hour": 10, "minute": 48}
